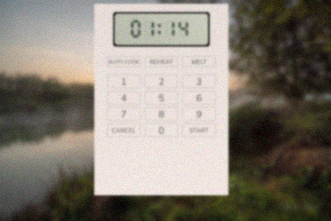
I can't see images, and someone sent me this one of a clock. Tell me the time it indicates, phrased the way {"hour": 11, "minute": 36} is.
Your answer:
{"hour": 1, "minute": 14}
